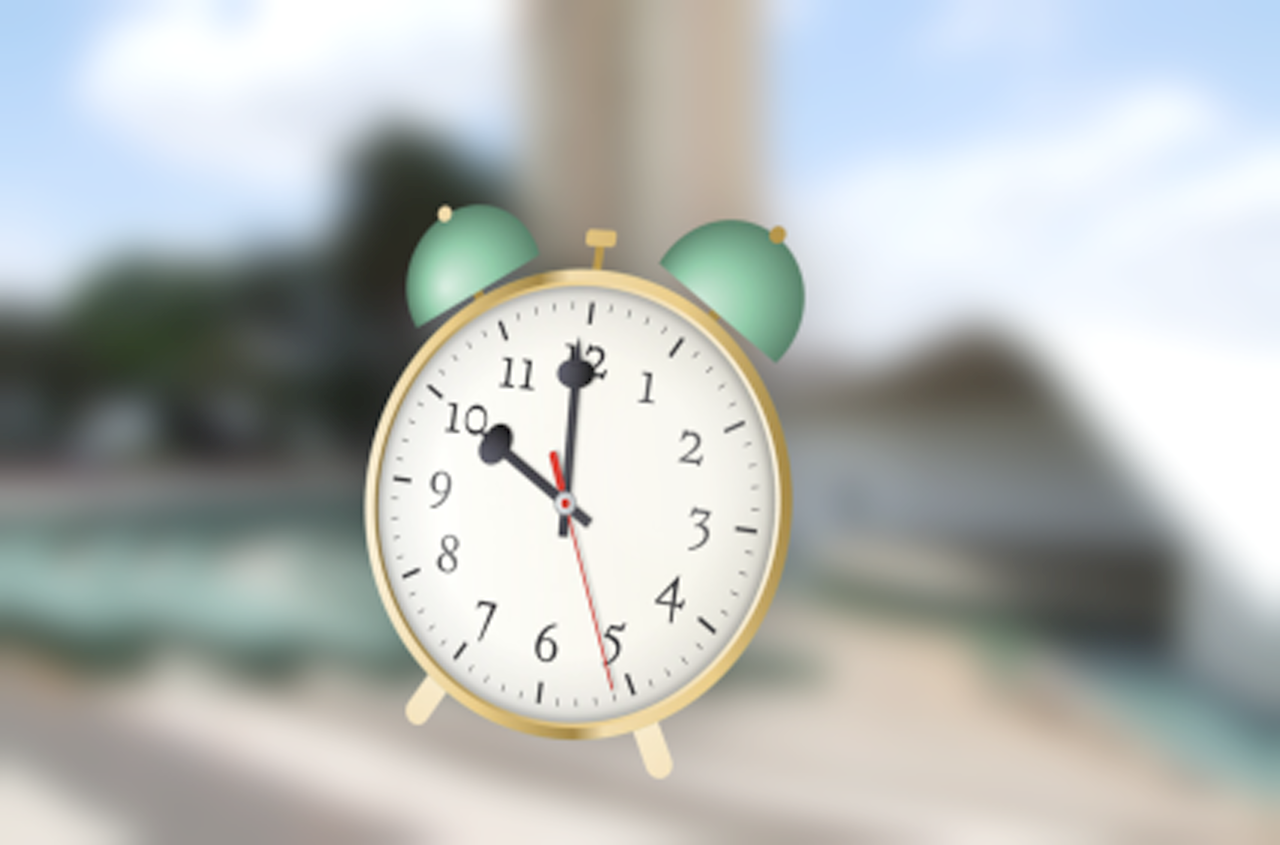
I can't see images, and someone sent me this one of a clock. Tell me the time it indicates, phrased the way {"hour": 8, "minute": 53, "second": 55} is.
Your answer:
{"hour": 9, "minute": 59, "second": 26}
